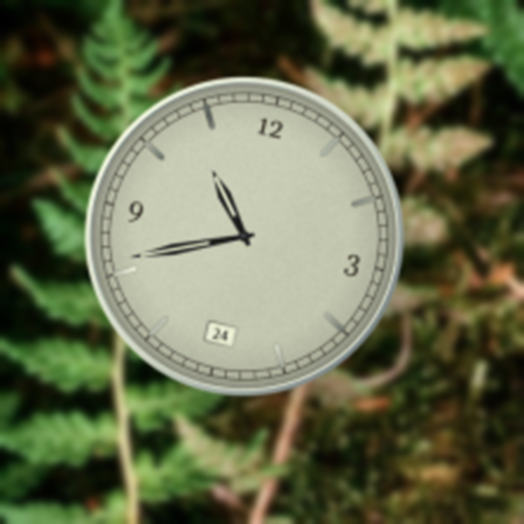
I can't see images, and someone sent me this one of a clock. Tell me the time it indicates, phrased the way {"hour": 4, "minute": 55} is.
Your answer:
{"hour": 10, "minute": 41}
